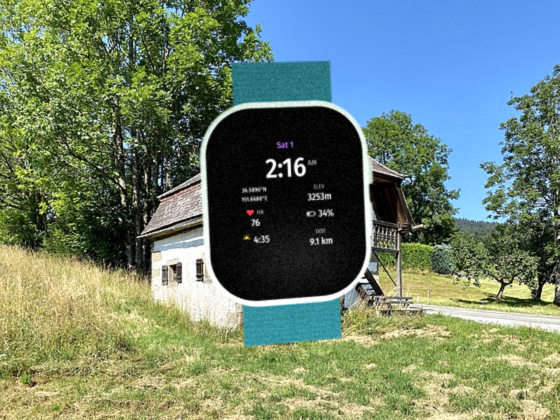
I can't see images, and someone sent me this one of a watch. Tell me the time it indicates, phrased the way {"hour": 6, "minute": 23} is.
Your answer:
{"hour": 2, "minute": 16}
